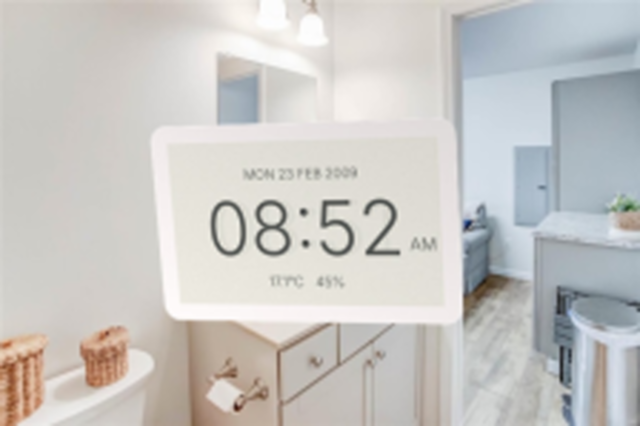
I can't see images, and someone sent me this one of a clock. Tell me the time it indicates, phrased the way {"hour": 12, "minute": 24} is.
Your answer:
{"hour": 8, "minute": 52}
